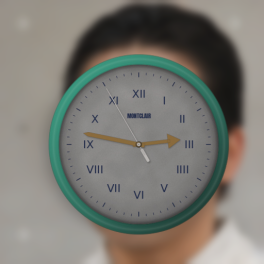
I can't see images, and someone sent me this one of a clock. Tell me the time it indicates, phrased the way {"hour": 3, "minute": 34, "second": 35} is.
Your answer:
{"hour": 2, "minute": 46, "second": 55}
